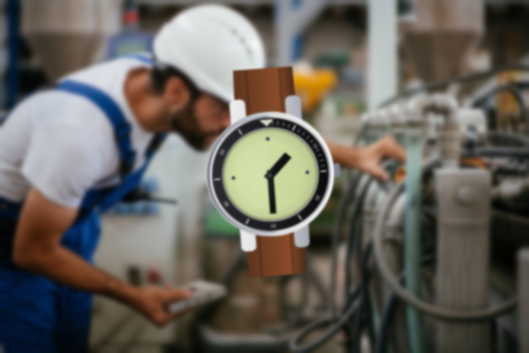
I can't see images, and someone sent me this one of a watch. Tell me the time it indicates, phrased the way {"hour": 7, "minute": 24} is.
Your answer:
{"hour": 1, "minute": 30}
